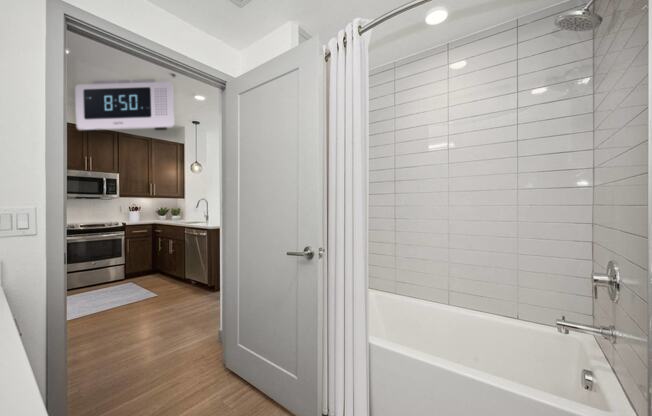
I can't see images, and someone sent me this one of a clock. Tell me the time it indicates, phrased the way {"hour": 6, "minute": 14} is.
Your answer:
{"hour": 8, "minute": 50}
